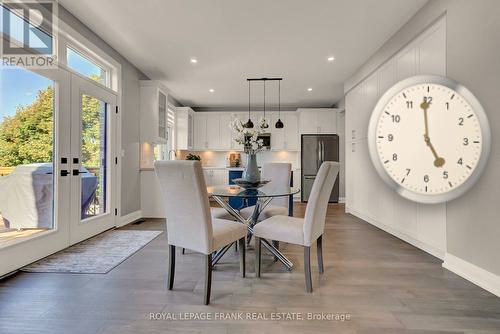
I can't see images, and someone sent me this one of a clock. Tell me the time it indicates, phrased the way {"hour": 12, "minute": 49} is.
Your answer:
{"hour": 4, "minute": 59}
